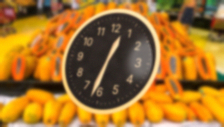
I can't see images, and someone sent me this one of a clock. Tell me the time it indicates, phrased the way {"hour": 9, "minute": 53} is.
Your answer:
{"hour": 12, "minute": 32}
